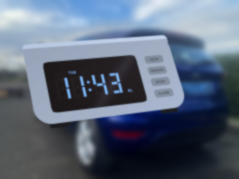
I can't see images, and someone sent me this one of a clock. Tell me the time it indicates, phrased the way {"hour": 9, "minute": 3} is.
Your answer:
{"hour": 11, "minute": 43}
